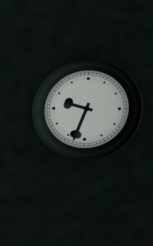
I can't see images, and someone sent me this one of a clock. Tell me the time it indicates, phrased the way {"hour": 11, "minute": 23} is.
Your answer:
{"hour": 9, "minute": 33}
